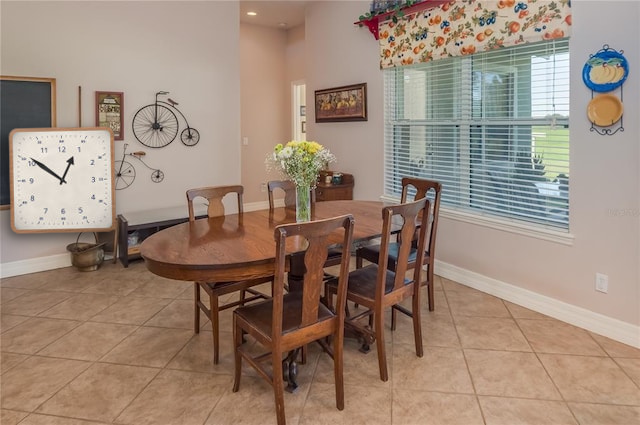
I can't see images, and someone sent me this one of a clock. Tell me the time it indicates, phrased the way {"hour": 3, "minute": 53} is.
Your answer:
{"hour": 12, "minute": 51}
